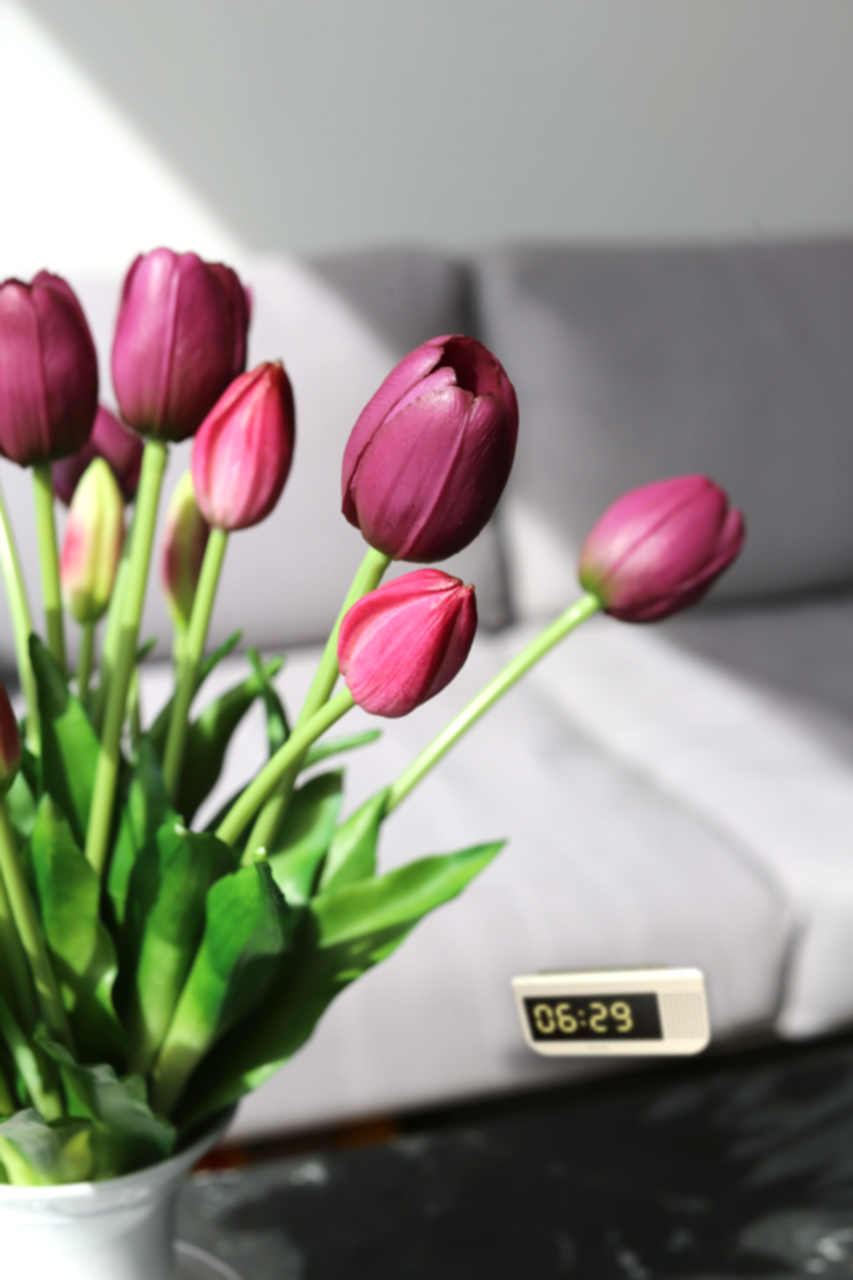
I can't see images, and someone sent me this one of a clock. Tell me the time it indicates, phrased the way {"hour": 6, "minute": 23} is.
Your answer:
{"hour": 6, "minute": 29}
